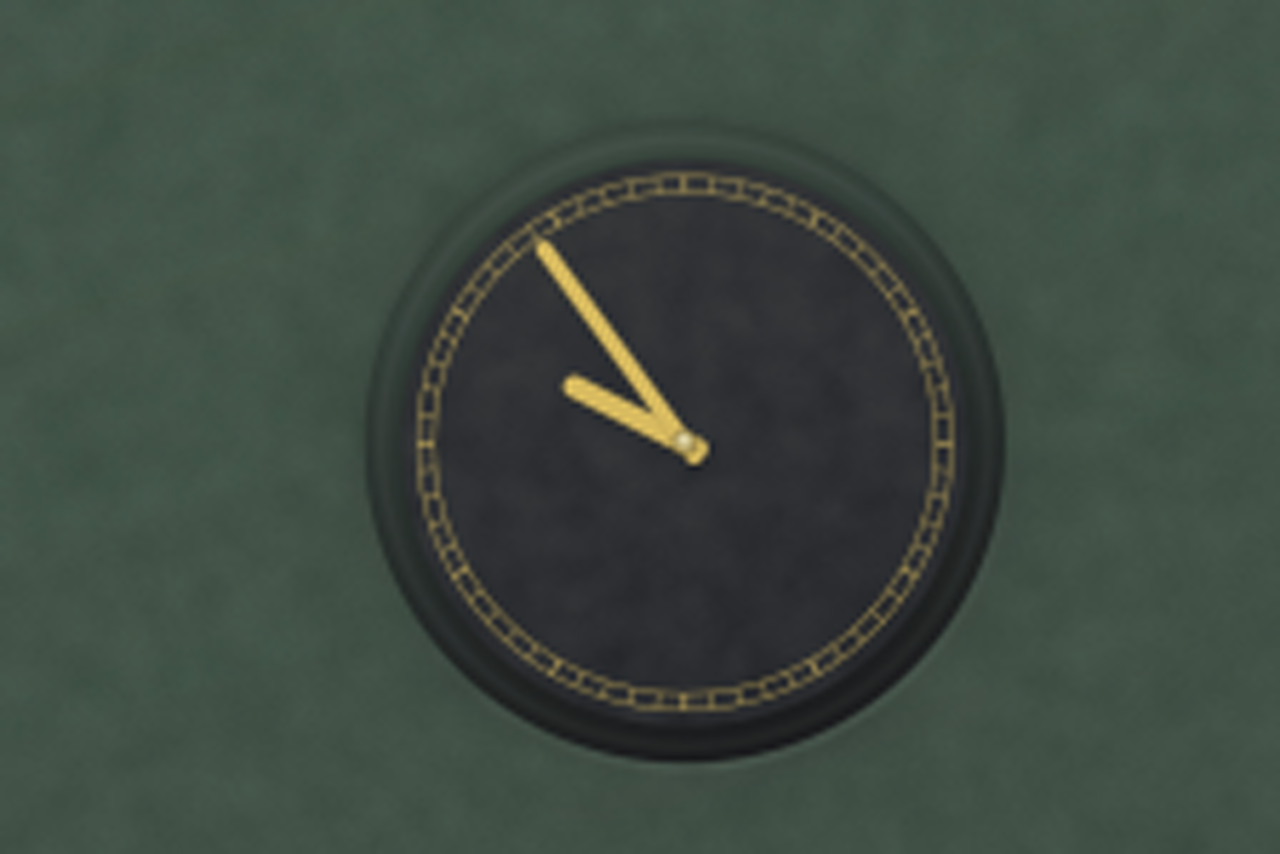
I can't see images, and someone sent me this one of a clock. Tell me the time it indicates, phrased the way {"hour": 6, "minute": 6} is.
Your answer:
{"hour": 9, "minute": 54}
